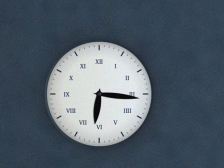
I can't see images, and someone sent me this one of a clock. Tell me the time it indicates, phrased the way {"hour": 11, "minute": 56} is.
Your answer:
{"hour": 6, "minute": 16}
